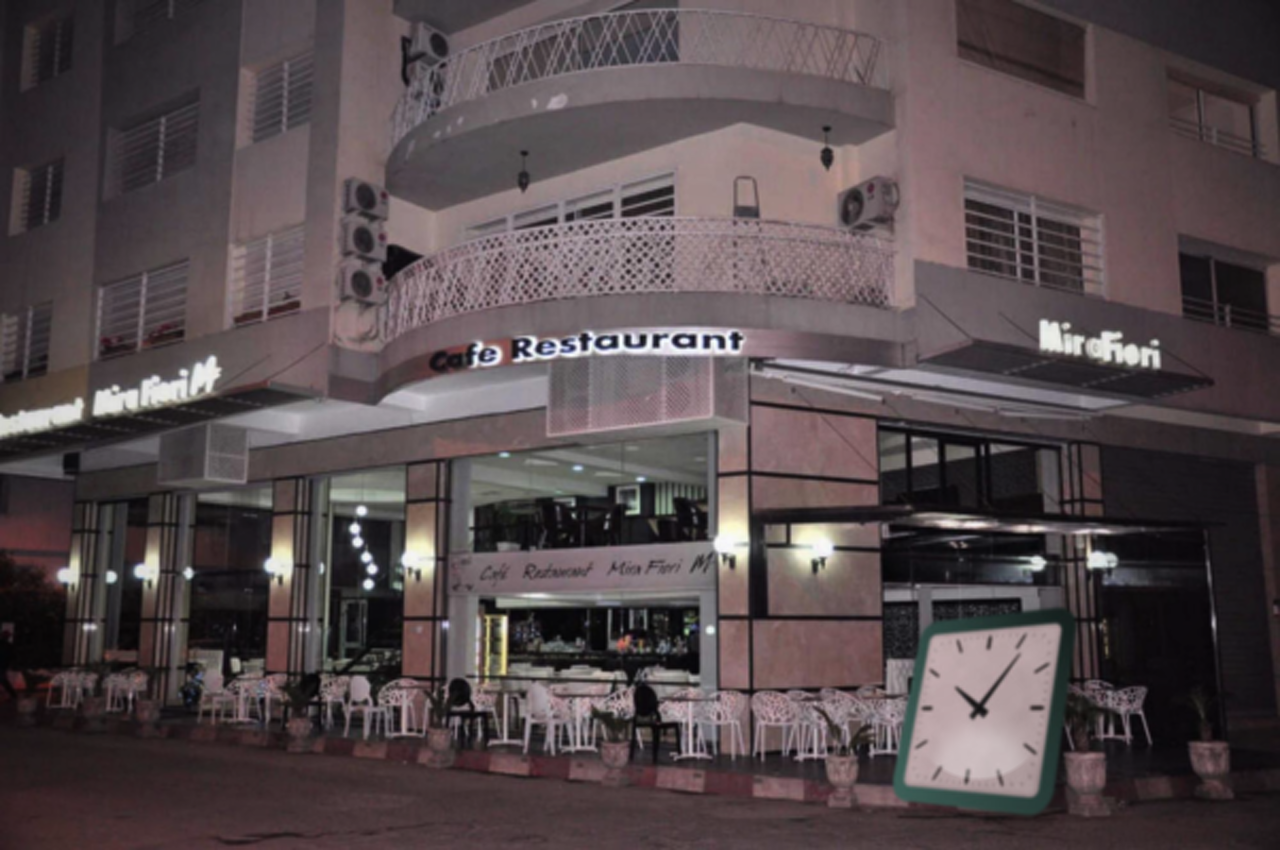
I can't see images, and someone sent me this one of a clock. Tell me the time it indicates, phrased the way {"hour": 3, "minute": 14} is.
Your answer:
{"hour": 10, "minute": 6}
